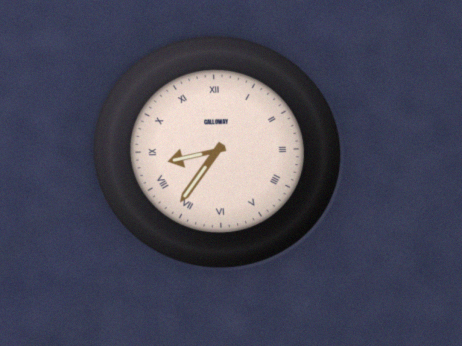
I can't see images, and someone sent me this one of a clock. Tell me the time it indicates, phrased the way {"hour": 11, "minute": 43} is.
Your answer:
{"hour": 8, "minute": 36}
